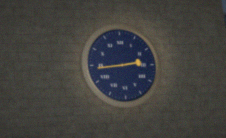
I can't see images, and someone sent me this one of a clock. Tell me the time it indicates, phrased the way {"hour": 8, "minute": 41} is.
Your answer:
{"hour": 2, "minute": 44}
